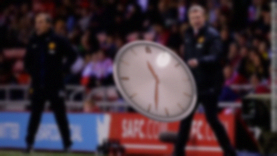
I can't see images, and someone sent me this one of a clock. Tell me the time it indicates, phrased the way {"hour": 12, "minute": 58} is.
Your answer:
{"hour": 11, "minute": 33}
